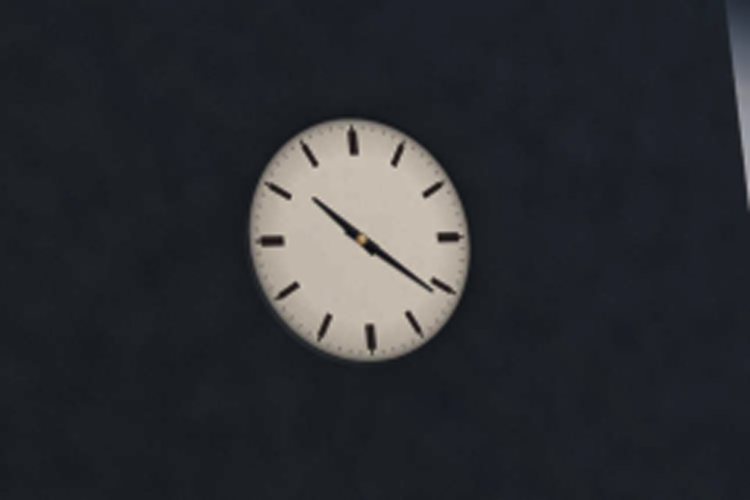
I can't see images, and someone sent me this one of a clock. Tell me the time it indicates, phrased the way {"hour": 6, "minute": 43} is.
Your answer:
{"hour": 10, "minute": 21}
